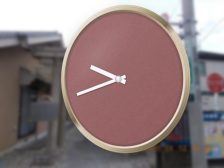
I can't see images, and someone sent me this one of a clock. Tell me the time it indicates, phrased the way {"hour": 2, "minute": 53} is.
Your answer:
{"hour": 9, "minute": 42}
